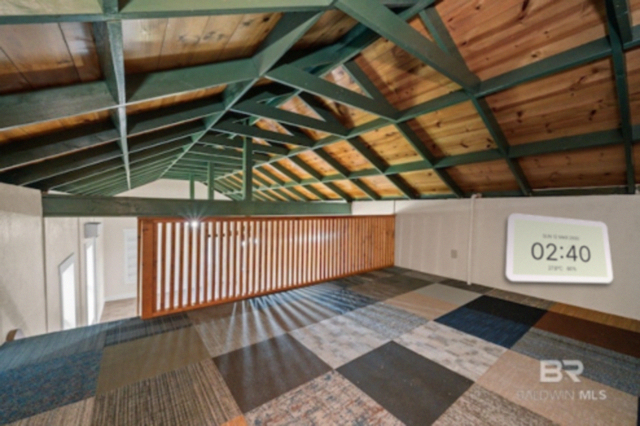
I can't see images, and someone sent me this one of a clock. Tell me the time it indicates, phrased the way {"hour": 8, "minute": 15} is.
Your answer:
{"hour": 2, "minute": 40}
